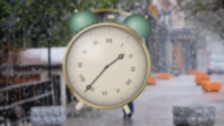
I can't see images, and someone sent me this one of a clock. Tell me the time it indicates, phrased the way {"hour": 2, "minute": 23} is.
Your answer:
{"hour": 1, "minute": 36}
